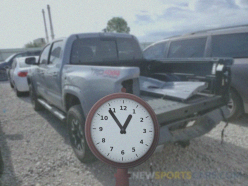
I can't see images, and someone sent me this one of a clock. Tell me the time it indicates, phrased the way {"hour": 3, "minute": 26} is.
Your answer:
{"hour": 12, "minute": 54}
